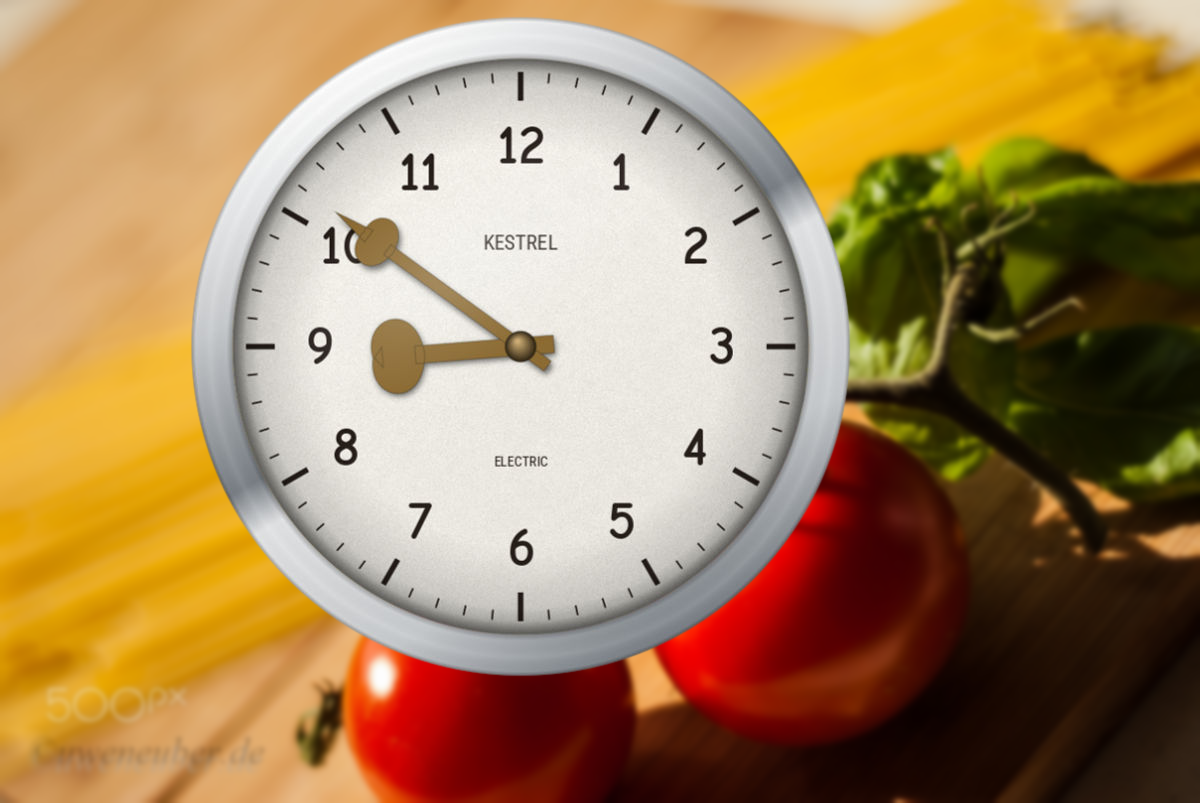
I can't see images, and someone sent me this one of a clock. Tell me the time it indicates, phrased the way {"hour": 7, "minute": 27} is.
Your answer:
{"hour": 8, "minute": 51}
